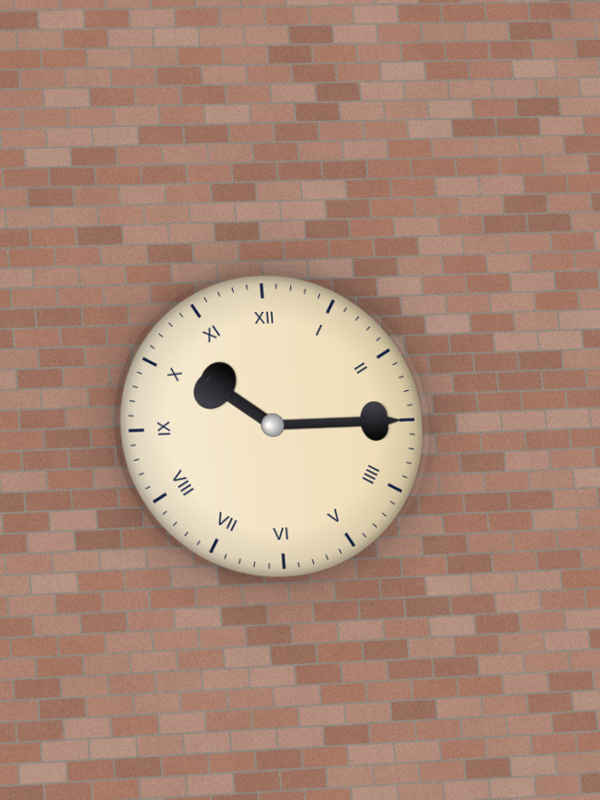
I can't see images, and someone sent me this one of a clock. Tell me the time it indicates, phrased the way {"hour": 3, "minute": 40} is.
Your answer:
{"hour": 10, "minute": 15}
